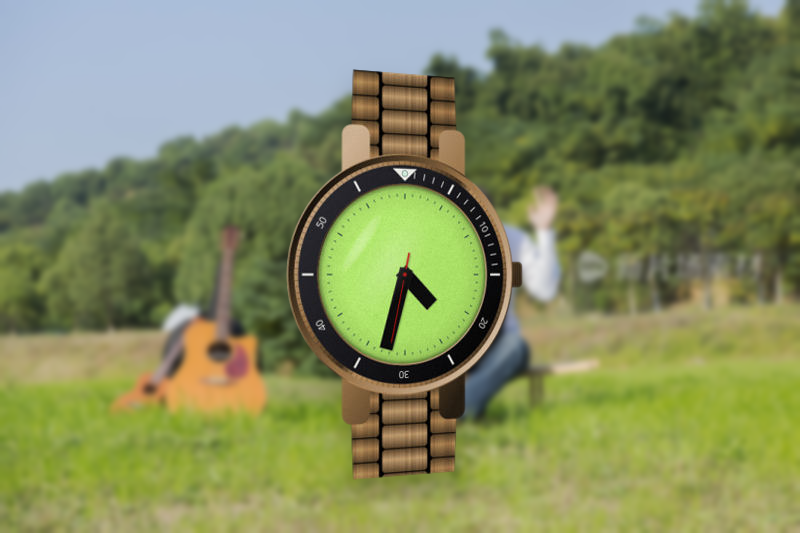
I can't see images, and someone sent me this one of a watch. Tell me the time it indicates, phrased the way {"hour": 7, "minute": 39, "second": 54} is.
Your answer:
{"hour": 4, "minute": 32, "second": 32}
